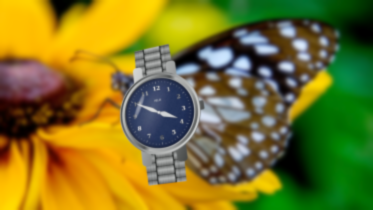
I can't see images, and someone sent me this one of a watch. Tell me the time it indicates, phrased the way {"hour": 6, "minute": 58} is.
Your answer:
{"hour": 3, "minute": 50}
